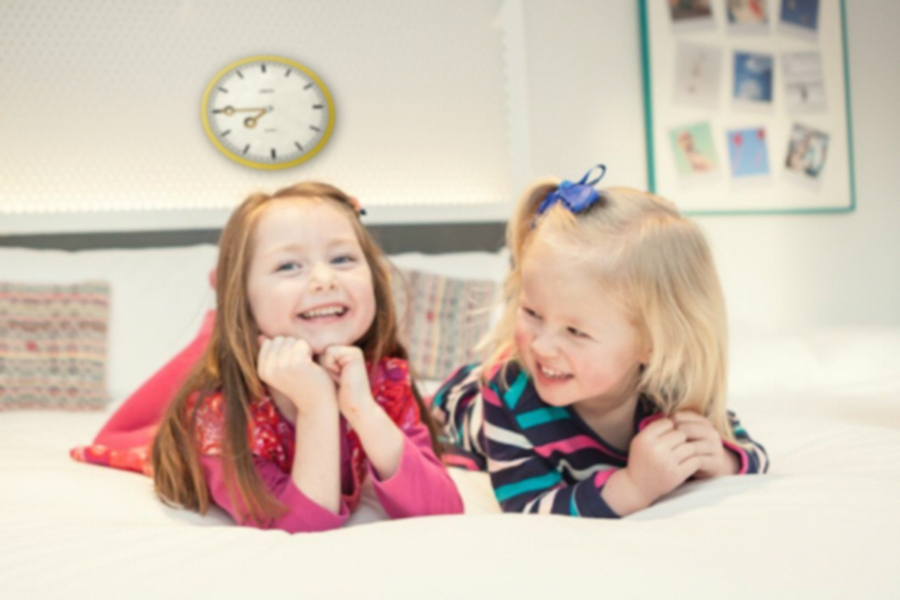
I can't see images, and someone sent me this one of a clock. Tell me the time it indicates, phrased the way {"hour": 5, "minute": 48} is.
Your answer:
{"hour": 7, "minute": 45}
